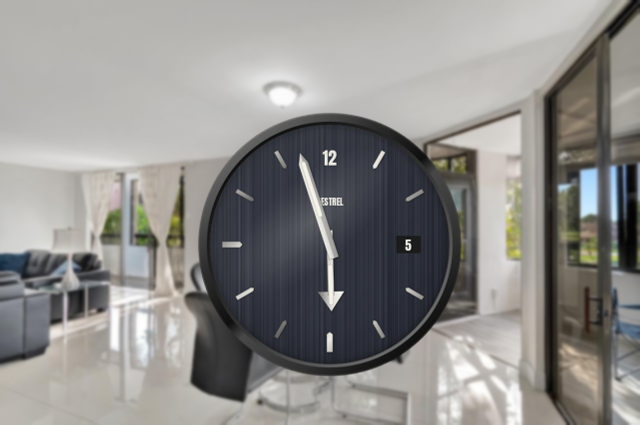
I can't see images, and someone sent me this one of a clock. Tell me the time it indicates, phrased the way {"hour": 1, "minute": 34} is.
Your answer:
{"hour": 5, "minute": 57}
